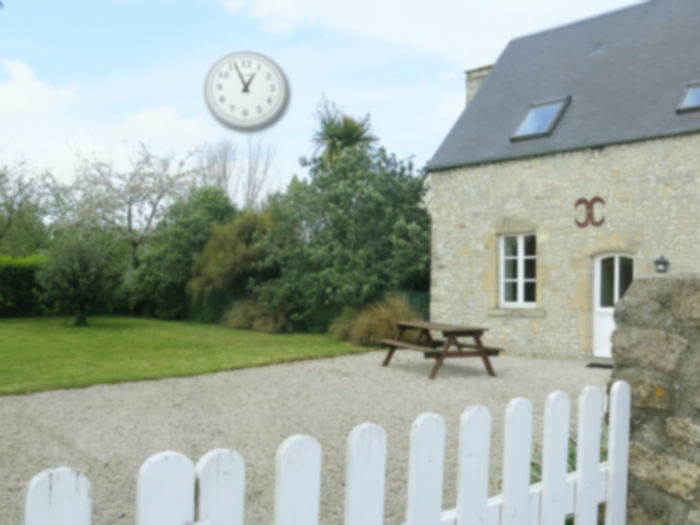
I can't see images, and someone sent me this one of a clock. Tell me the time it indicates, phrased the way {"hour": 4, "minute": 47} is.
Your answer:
{"hour": 12, "minute": 56}
